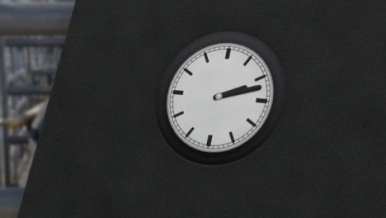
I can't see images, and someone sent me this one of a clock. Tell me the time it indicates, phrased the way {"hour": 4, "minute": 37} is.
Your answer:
{"hour": 2, "minute": 12}
